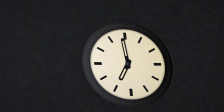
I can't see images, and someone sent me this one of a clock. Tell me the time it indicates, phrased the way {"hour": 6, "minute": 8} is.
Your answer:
{"hour": 6, "minute": 59}
